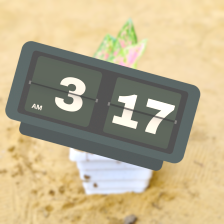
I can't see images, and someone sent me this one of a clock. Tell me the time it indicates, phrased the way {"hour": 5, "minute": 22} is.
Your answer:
{"hour": 3, "minute": 17}
